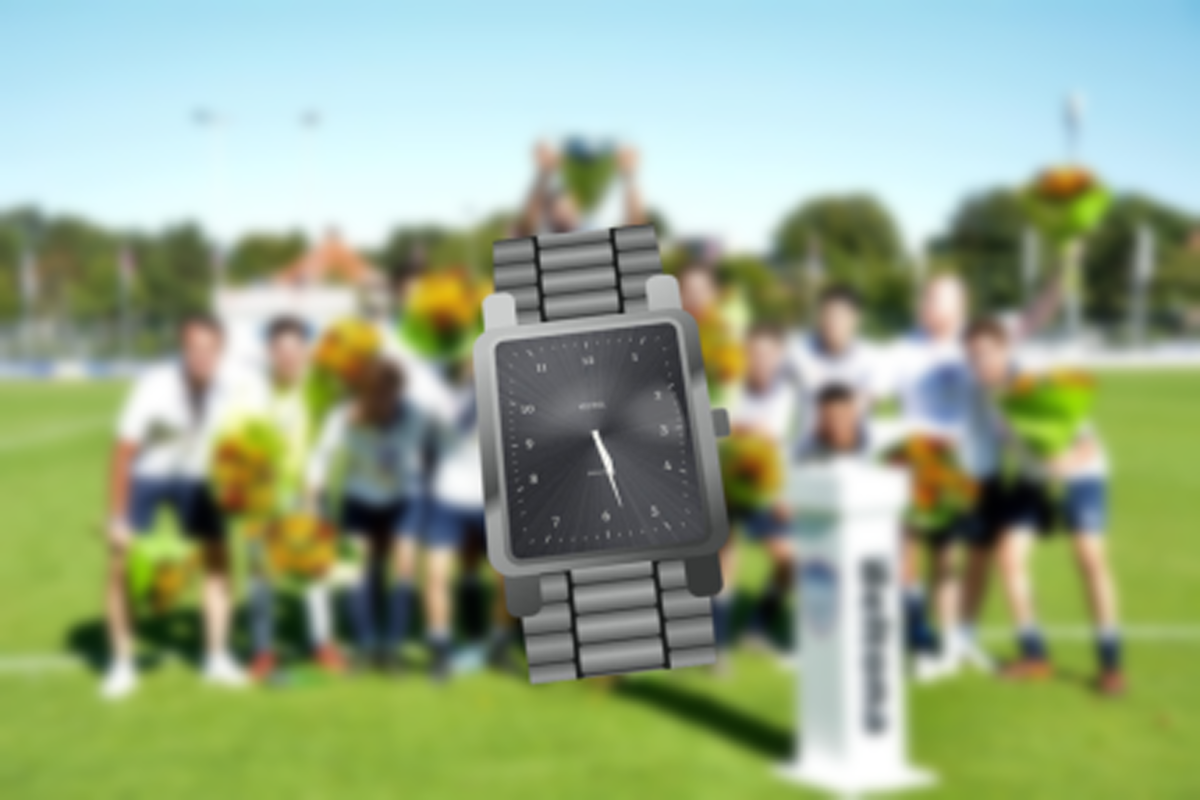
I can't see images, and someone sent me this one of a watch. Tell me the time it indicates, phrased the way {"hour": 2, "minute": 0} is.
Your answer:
{"hour": 5, "minute": 28}
